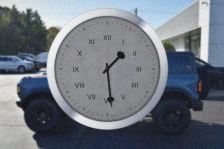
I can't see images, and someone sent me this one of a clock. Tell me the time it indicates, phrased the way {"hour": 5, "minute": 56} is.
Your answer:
{"hour": 1, "minute": 29}
